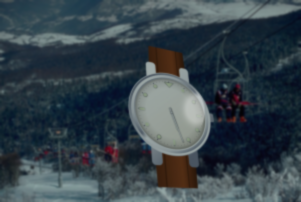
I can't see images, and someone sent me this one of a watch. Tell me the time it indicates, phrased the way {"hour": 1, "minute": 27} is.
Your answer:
{"hour": 5, "minute": 27}
